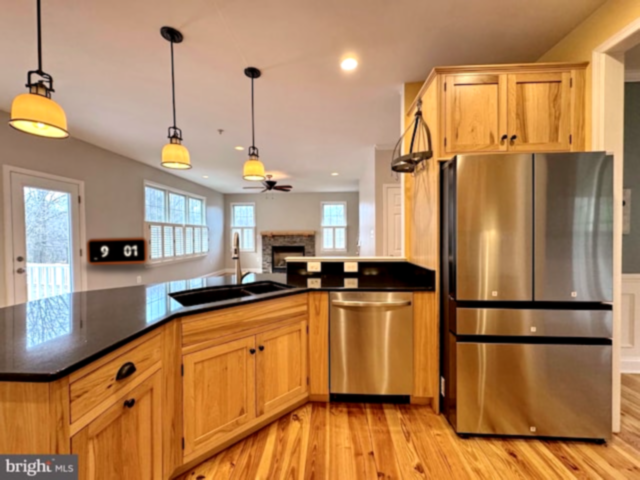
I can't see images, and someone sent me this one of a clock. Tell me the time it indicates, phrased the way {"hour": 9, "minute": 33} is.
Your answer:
{"hour": 9, "minute": 1}
